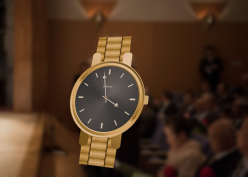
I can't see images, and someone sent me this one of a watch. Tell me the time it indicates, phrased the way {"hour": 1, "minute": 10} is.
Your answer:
{"hour": 3, "minute": 58}
